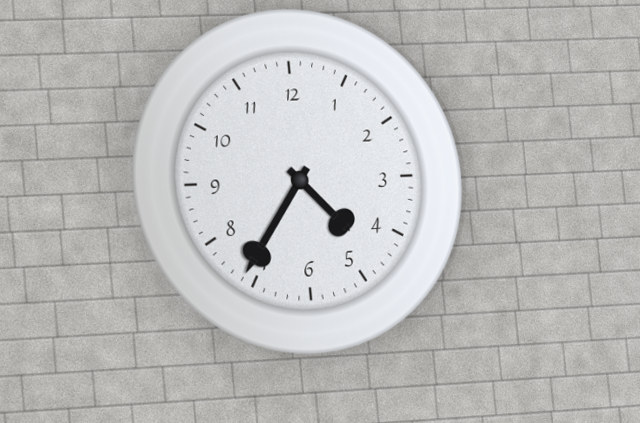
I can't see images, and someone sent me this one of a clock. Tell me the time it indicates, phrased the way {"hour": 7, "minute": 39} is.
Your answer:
{"hour": 4, "minute": 36}
